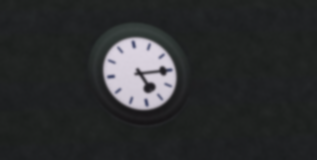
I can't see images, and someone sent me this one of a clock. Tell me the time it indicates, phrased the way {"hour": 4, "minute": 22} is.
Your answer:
{"hour": 5, "minute": 15}
